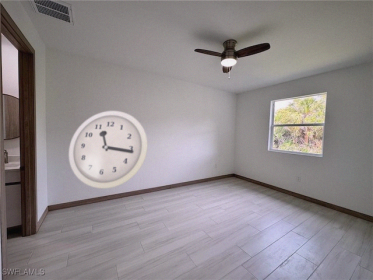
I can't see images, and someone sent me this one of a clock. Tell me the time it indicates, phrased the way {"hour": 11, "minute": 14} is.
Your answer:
{"hour": 11, "minute": 16}
